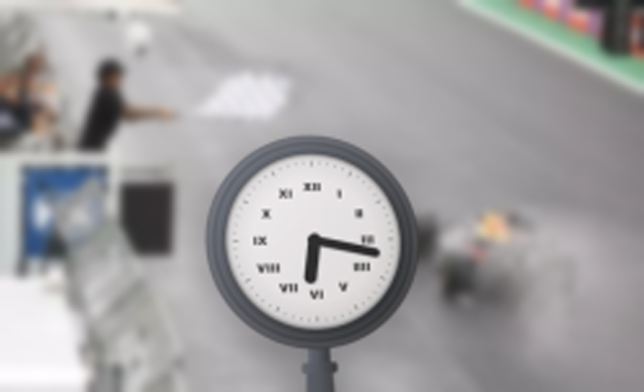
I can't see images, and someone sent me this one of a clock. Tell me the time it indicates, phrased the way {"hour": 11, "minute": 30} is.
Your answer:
{"hour": 6, "minute": 17}
